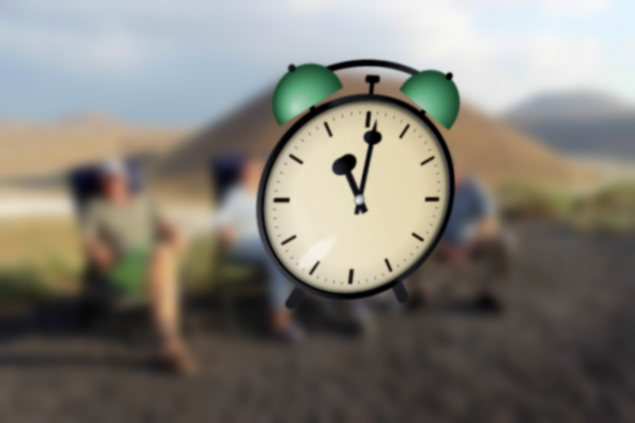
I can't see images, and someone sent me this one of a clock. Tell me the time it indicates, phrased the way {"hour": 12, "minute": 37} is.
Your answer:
{"hour": 11, "minute": 1}
